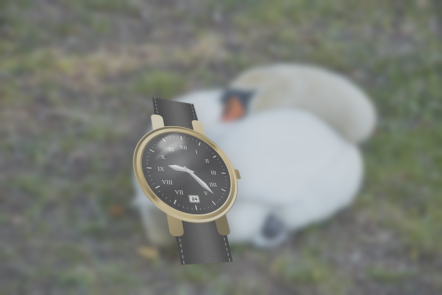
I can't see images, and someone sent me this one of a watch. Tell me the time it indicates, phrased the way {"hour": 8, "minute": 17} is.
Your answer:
{"hour": 9, "minute": 23}
